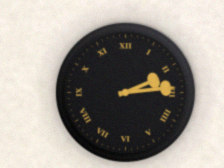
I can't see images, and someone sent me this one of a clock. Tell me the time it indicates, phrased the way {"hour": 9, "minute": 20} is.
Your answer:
{"hour": 2, "minute": 14}
